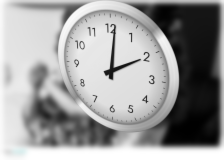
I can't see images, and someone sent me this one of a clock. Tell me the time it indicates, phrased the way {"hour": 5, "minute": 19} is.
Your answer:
{"hour": 2, "minute": 1}
